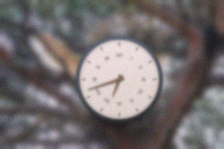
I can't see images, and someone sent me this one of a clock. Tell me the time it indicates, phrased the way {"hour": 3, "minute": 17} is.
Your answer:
{"hour": 6, "minute": 42}
